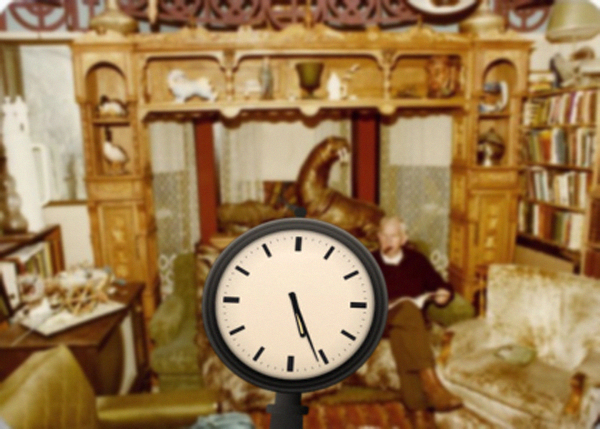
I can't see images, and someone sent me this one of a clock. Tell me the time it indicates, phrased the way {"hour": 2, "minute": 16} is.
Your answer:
{"hour": 5, "minute": 26}
